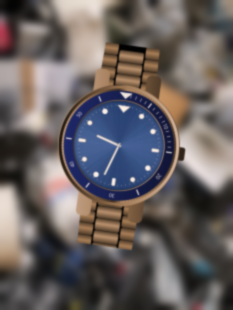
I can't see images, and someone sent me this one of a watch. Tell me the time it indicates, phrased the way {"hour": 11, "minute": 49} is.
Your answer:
{"hour": 9, "minute": 33}
